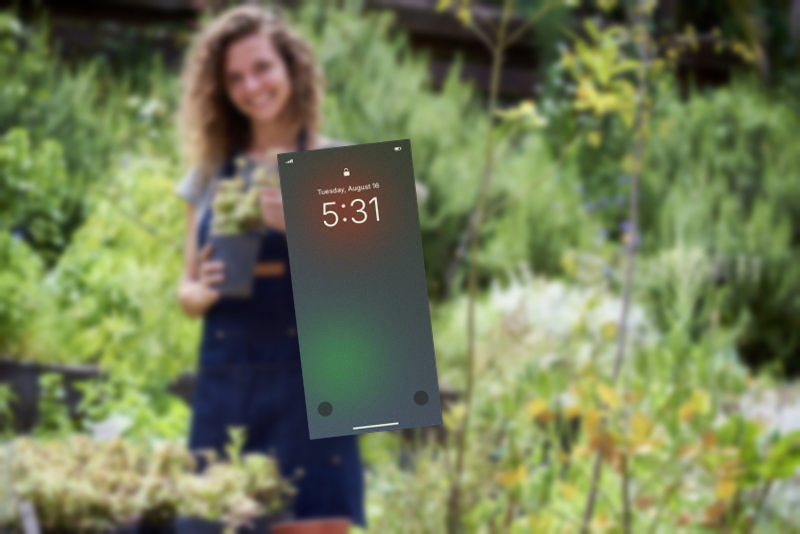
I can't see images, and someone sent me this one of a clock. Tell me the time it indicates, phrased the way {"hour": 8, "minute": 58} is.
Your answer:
{"hour": 5, "minute": 31}
